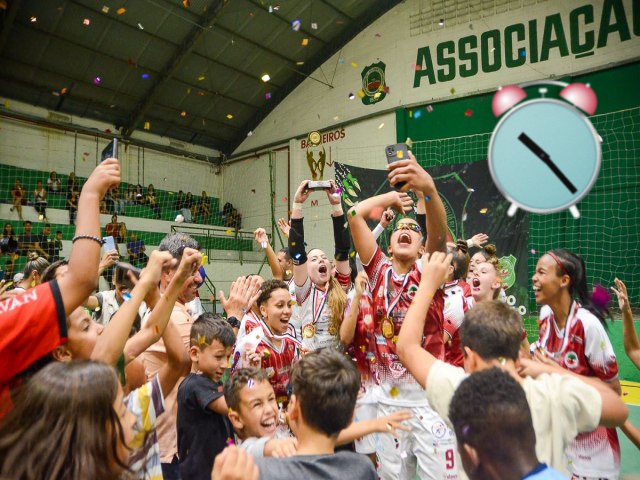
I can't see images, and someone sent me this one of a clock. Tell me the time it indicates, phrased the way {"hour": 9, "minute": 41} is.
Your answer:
{"hour": 10, "minute": 23}
